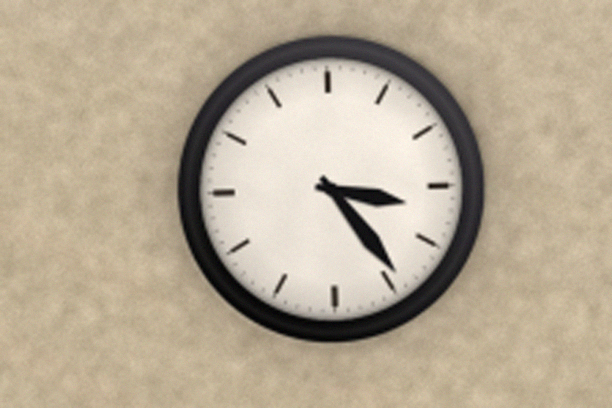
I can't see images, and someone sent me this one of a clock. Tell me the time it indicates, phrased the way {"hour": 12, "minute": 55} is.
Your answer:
{"hour": 3, "minute": 24}
